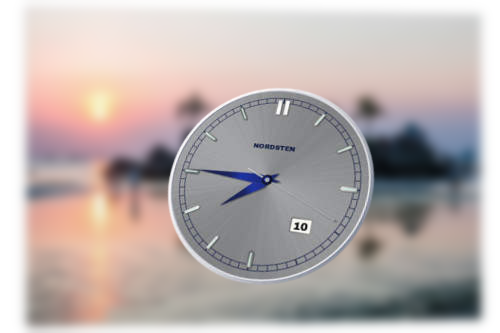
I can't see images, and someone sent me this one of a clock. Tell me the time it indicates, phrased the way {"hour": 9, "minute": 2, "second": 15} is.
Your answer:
{"hour": 7, "minute": 45, "second": 19}
